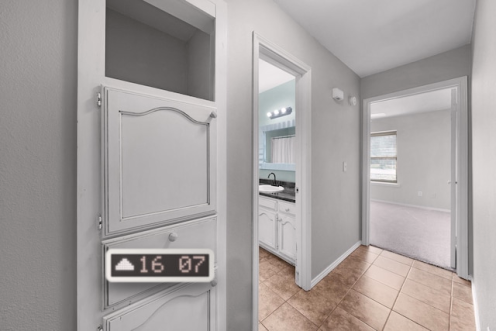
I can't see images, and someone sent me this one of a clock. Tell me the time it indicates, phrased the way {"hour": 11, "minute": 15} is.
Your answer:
{"hour": 16, "minute": 7}
